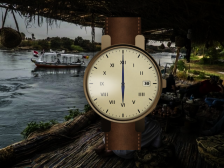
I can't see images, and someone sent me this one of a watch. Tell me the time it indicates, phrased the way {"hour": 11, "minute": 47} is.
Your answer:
{"hour": 6, "minute": 0}
